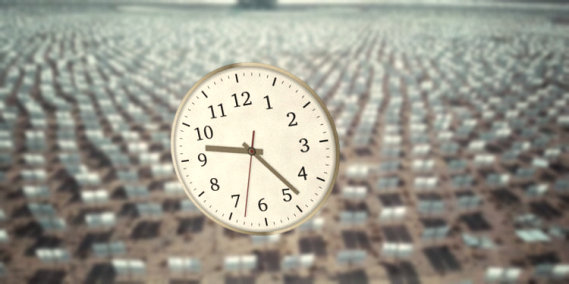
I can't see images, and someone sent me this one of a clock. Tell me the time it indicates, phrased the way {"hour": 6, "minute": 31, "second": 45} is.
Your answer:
{"hour": 9, "minute": 23, "second": 33}
